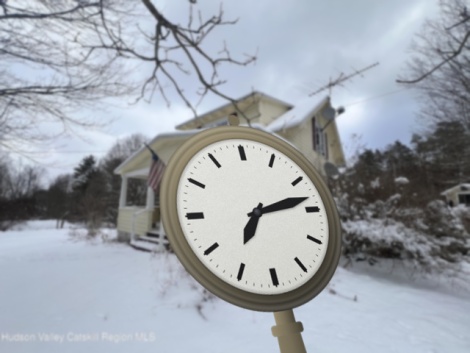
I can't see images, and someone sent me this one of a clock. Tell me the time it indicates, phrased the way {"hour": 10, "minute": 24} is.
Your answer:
{"hour": 7, "minute": 13}
